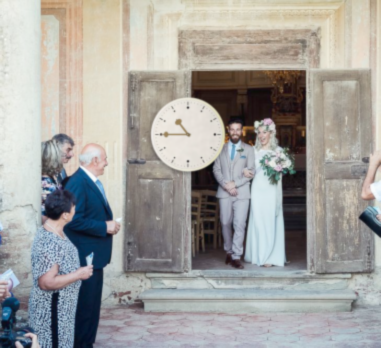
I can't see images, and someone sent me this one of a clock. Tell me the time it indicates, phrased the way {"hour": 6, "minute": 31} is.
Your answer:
{"hour": 10, "minute": 45}
